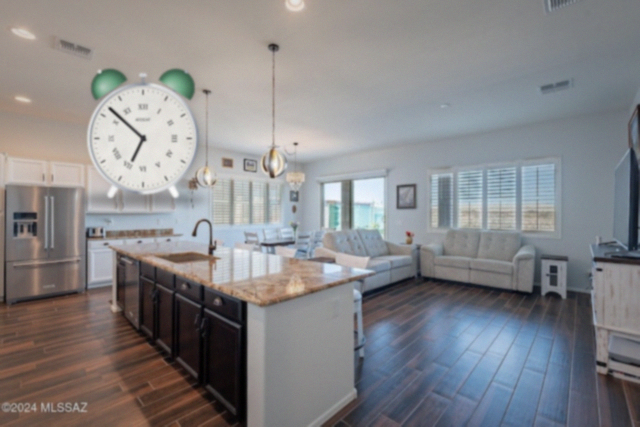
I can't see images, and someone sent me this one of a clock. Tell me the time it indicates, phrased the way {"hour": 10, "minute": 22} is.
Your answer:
{"hour": 6, "minute": 52}
